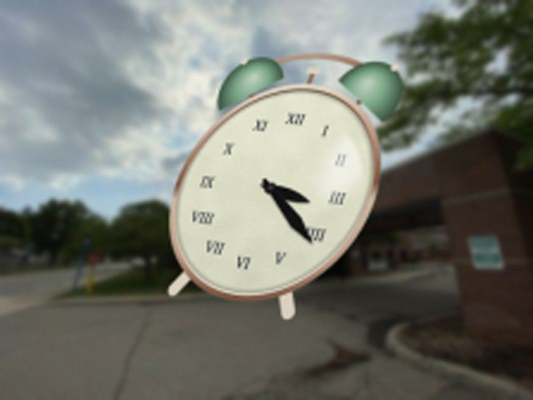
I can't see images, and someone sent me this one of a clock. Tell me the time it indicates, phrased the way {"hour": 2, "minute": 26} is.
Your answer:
{"hour": 3, "minute": 21}
